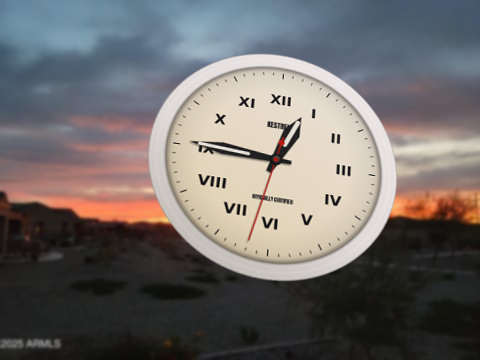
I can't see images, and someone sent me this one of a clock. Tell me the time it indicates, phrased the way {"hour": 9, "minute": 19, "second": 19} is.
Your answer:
{"hour": 12, "minute": 45, "second": 32}
